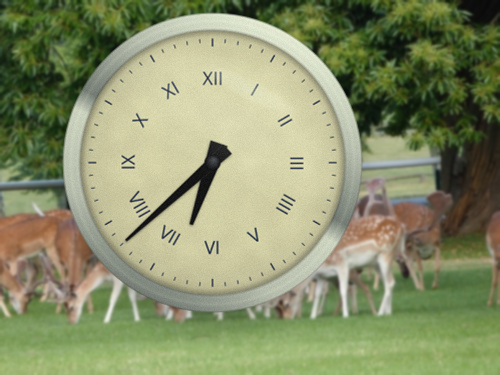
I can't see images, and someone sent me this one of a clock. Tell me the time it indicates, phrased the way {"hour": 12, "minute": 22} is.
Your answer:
{"hour": 6, "minute": 38}
